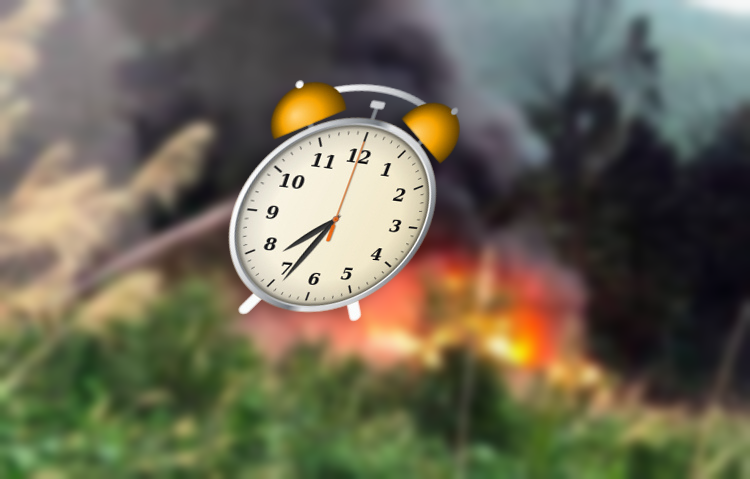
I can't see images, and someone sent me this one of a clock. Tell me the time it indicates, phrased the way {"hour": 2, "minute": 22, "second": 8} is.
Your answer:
{"hour": 7, "minute": 34, "second": 0}
